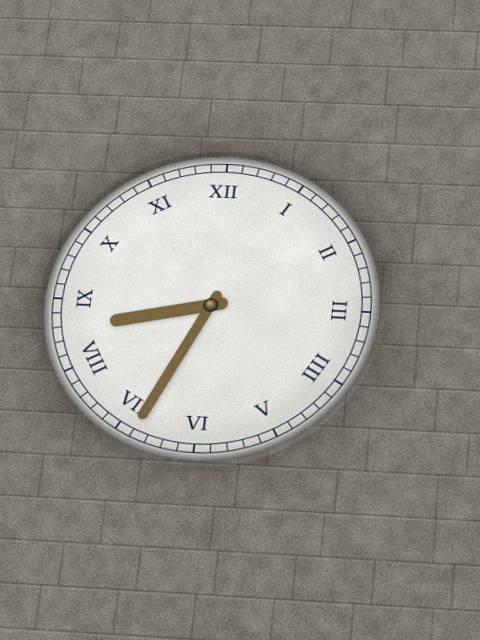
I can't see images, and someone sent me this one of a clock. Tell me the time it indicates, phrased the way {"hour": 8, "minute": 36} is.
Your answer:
{"hour": 8, "minute": 34}
